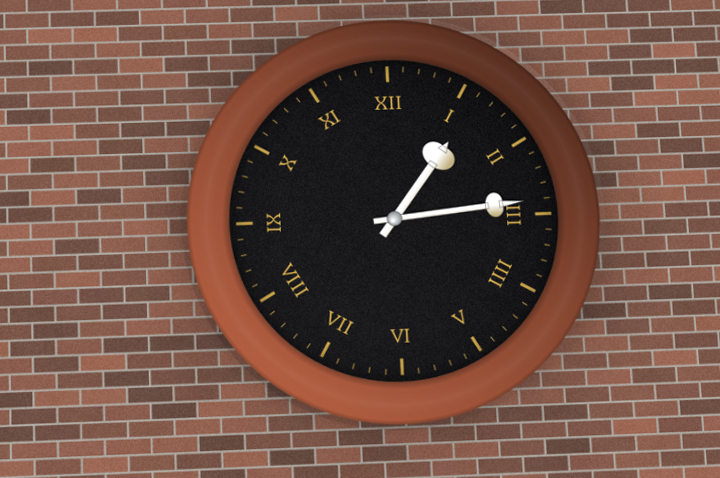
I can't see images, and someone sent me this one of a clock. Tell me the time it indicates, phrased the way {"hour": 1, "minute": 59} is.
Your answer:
{"hour": 1, "minute": 14}
